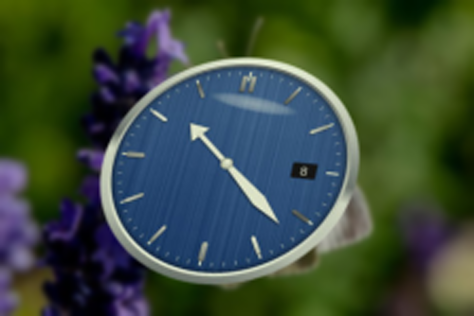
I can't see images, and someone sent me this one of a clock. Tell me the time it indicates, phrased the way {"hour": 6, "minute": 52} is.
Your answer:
{"hour": 10, "minute": 22}
